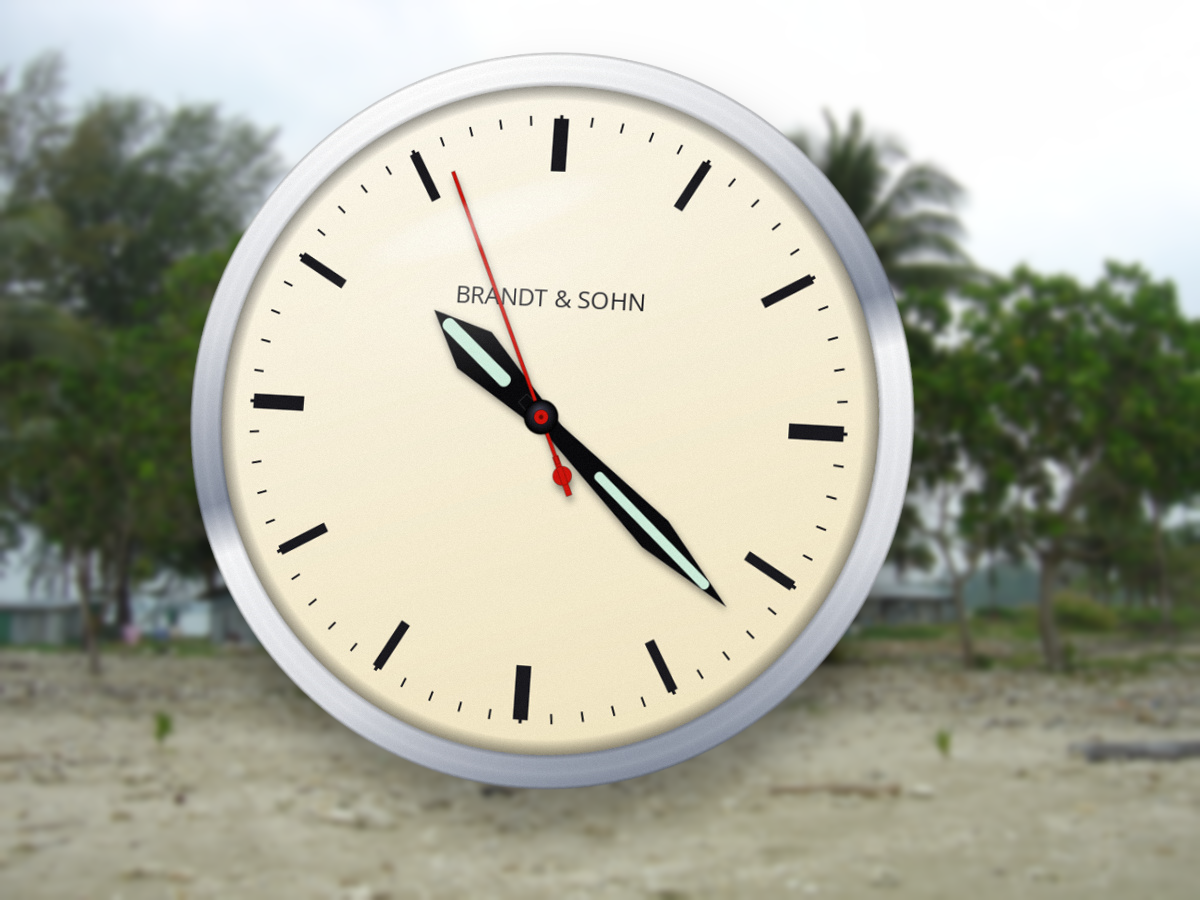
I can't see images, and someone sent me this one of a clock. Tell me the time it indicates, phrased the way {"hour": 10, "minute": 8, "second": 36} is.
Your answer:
{"hour": 10, "minute": 21, "second": 56}
